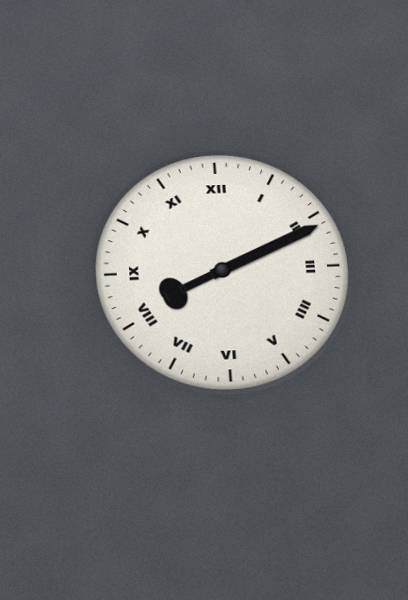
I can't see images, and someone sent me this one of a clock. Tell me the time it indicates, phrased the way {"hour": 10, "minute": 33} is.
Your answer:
{"hour": 8, "minute": 11}
